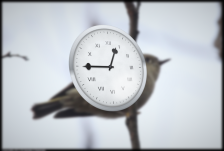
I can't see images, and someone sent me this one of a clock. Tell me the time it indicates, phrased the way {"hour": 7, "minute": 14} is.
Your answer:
{"hour": 12, "minute": 45}
